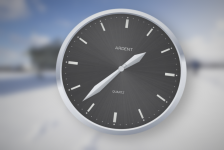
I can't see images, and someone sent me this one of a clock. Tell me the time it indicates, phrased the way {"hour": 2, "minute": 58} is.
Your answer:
{"hour": 1, "minute": 37}
